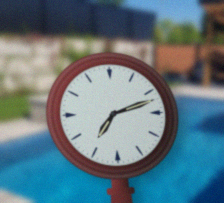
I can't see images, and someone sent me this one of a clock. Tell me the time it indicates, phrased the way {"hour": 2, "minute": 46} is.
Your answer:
{"hour": 7, "minute": 12}
